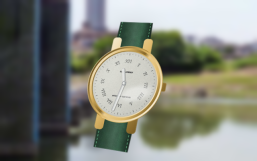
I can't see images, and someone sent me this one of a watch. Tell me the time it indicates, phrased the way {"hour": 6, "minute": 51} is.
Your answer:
{"hour": 11, "minute": 32}
